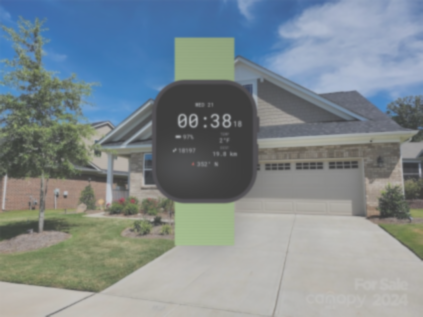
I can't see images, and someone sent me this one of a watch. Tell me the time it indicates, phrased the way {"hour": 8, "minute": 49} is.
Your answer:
{"hour": 0, "minute": 38}
